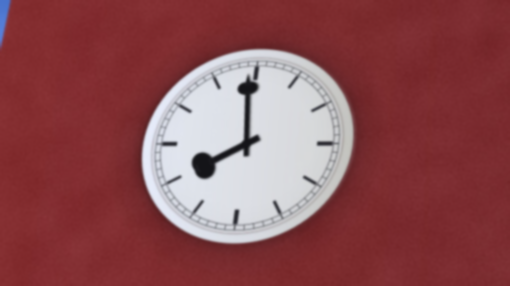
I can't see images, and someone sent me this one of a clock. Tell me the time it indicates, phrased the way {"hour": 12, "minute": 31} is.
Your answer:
{"hour": 7, "minute": 59}
